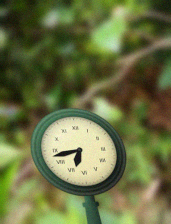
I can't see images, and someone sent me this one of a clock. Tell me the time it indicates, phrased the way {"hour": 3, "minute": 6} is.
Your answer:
{"hour": 6, "minute": 43}
